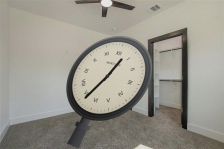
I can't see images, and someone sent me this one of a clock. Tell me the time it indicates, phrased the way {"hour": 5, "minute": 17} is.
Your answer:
{"hour": 12, "minute": 34}
